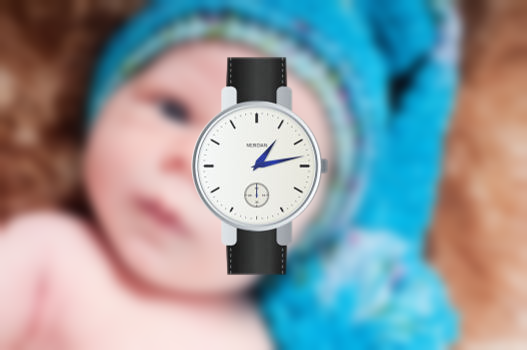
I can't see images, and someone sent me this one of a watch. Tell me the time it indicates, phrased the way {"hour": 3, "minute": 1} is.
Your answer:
{"hour": 1, "minute": 13}
